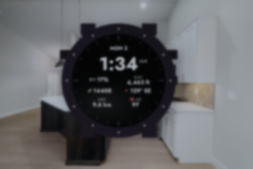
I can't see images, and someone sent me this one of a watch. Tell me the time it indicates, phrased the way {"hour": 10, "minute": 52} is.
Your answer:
{"hour": 1, "minute": 34}
